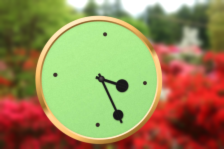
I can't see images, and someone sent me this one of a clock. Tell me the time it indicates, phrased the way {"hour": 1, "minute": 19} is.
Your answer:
{"hour": 3, "minute": 25}
